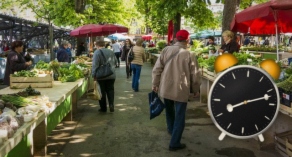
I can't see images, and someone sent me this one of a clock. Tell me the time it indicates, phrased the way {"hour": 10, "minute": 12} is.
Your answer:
{"hour": 8, "minute": 12}
